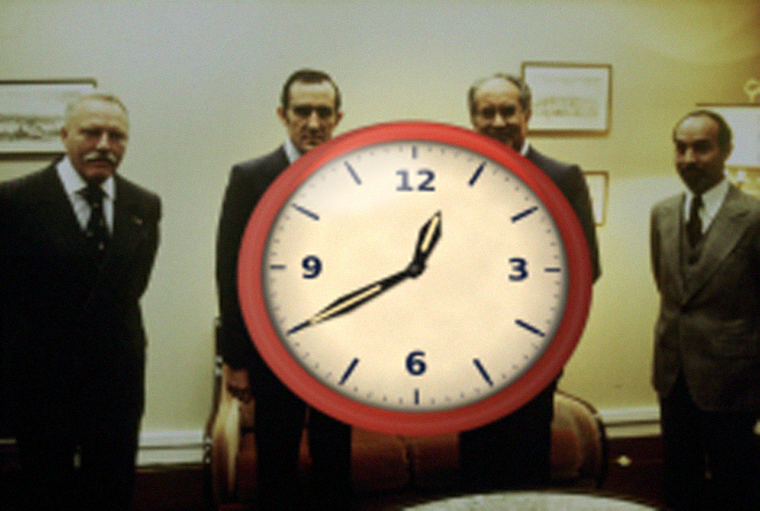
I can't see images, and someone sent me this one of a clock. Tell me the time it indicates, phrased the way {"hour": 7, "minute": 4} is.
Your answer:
{"hour": 12, "minute": 40}
